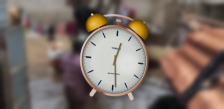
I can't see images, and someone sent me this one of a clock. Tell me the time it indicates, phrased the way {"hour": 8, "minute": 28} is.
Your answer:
{"hour": 12, "minute": 29}
